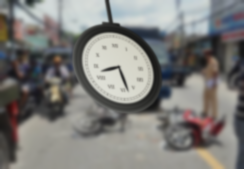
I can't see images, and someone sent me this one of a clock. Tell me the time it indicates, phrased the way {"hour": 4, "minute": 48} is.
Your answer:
{"hour": 8, "minute": 28}
